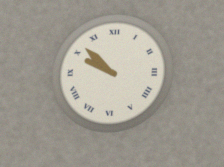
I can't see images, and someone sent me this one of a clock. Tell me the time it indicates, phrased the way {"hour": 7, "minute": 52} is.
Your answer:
{"hour": 9, "minute": 52}
